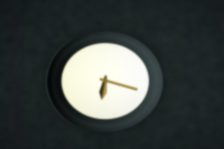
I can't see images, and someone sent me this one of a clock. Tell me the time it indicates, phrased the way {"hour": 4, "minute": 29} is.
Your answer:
{"hour": 6, "minute": 18}
